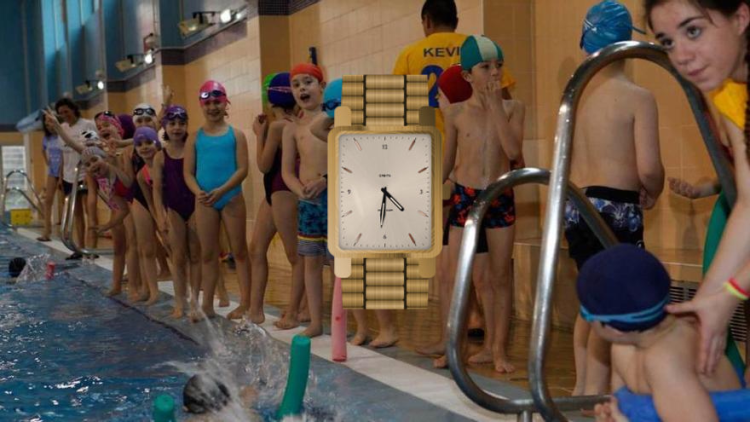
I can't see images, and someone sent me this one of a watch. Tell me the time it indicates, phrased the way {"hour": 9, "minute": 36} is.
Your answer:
{"hour": 4, "minute": 31}
